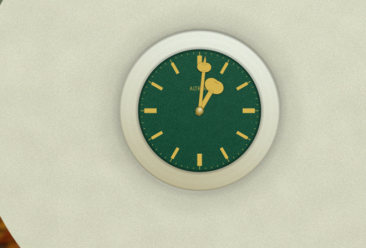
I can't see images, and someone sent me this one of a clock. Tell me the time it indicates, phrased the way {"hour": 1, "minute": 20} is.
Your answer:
{"hour": 1, "minute": 1}
